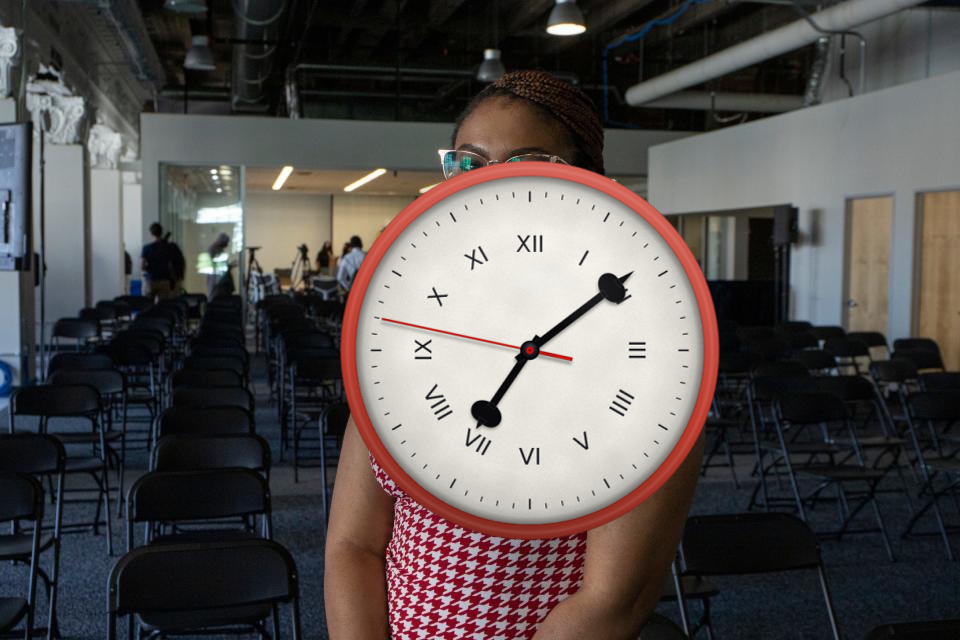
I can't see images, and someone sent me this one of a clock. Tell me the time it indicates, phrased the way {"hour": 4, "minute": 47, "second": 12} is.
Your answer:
{"hour": 7, "minute": 8, "second": 47}
